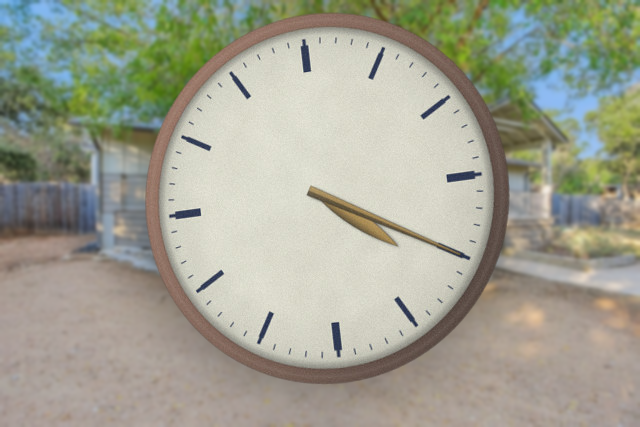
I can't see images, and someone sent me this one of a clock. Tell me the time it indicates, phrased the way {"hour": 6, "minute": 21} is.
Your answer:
{"hour": 4, "minute": 20}
